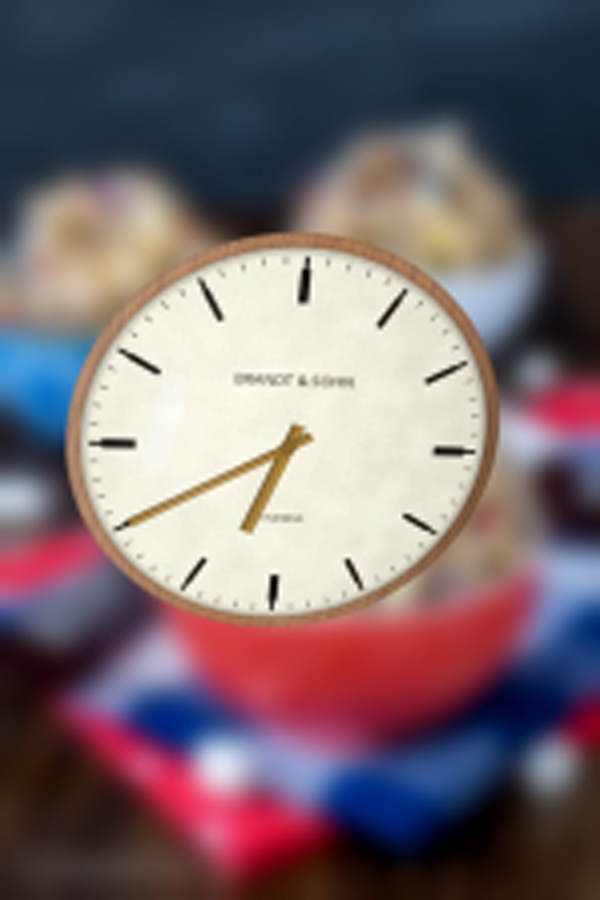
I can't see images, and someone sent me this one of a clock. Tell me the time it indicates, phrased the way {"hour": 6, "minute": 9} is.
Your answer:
{"hour": 6, "minute": 40}
